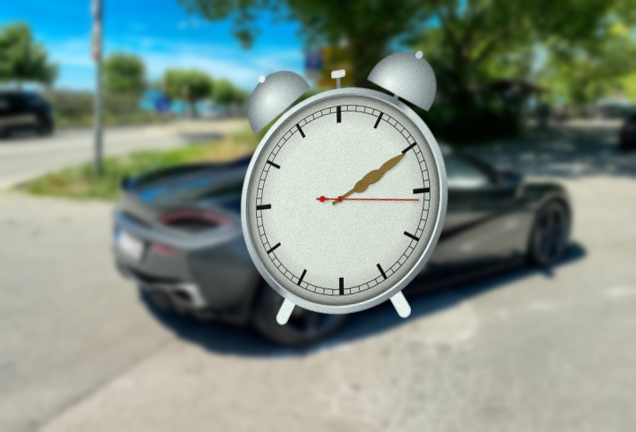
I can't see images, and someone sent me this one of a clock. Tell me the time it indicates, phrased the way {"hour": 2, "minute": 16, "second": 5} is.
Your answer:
{"hour": 2, "minute": 10, "second": 16}
